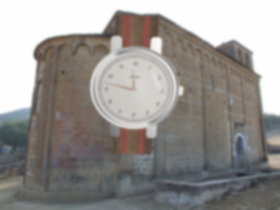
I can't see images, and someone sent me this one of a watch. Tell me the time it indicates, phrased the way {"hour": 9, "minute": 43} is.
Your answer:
{"hour": 11, "minute": 47}
